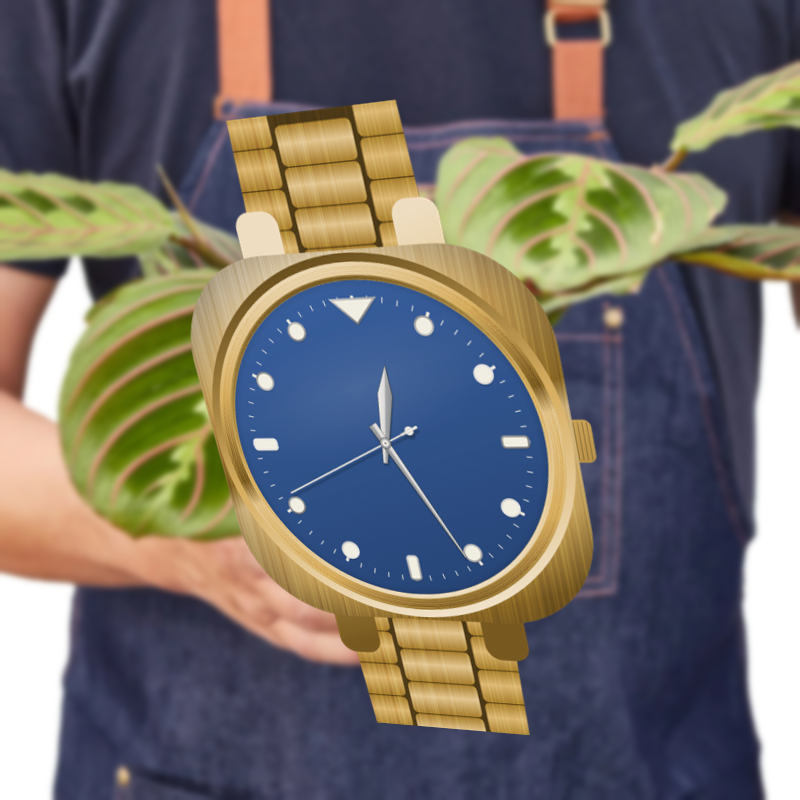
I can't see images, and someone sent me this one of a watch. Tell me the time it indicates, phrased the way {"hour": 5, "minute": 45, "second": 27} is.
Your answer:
{"hour": 12, "minute": 25, "second": 41}
